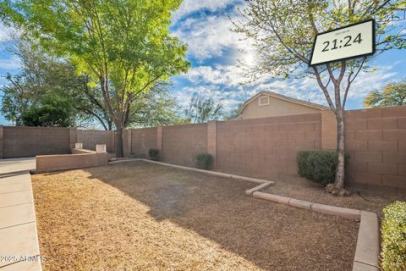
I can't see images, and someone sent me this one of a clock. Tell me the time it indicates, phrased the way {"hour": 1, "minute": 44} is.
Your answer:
{"hour": 21, "minute": 24}
